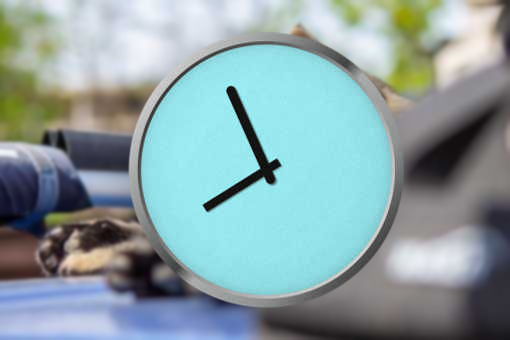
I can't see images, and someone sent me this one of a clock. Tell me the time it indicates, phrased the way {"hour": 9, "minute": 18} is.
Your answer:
{"hour": 7, "minute": 56}
